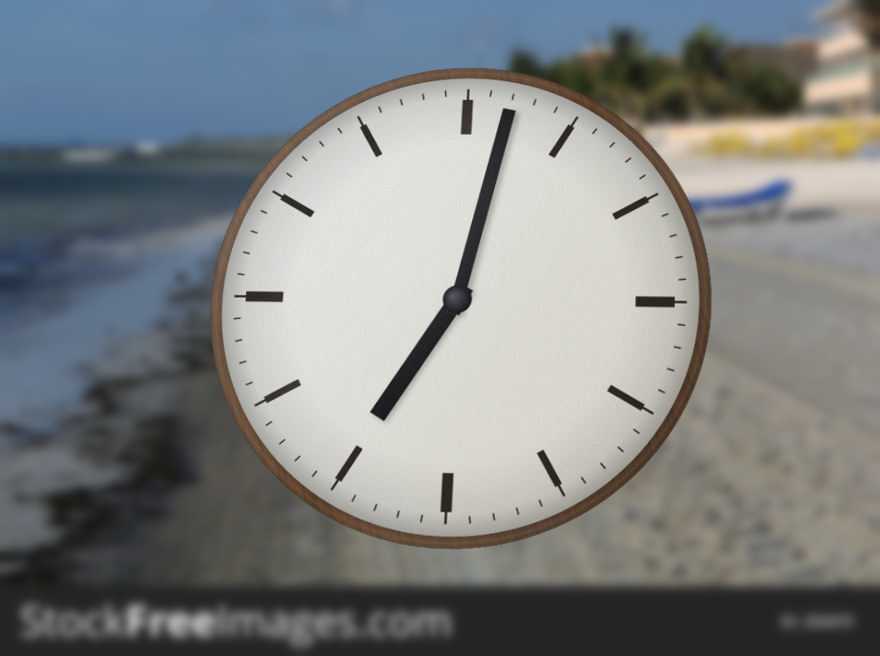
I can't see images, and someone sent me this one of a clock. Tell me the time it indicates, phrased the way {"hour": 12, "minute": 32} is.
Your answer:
{"hour": 7, "minute": 2}
